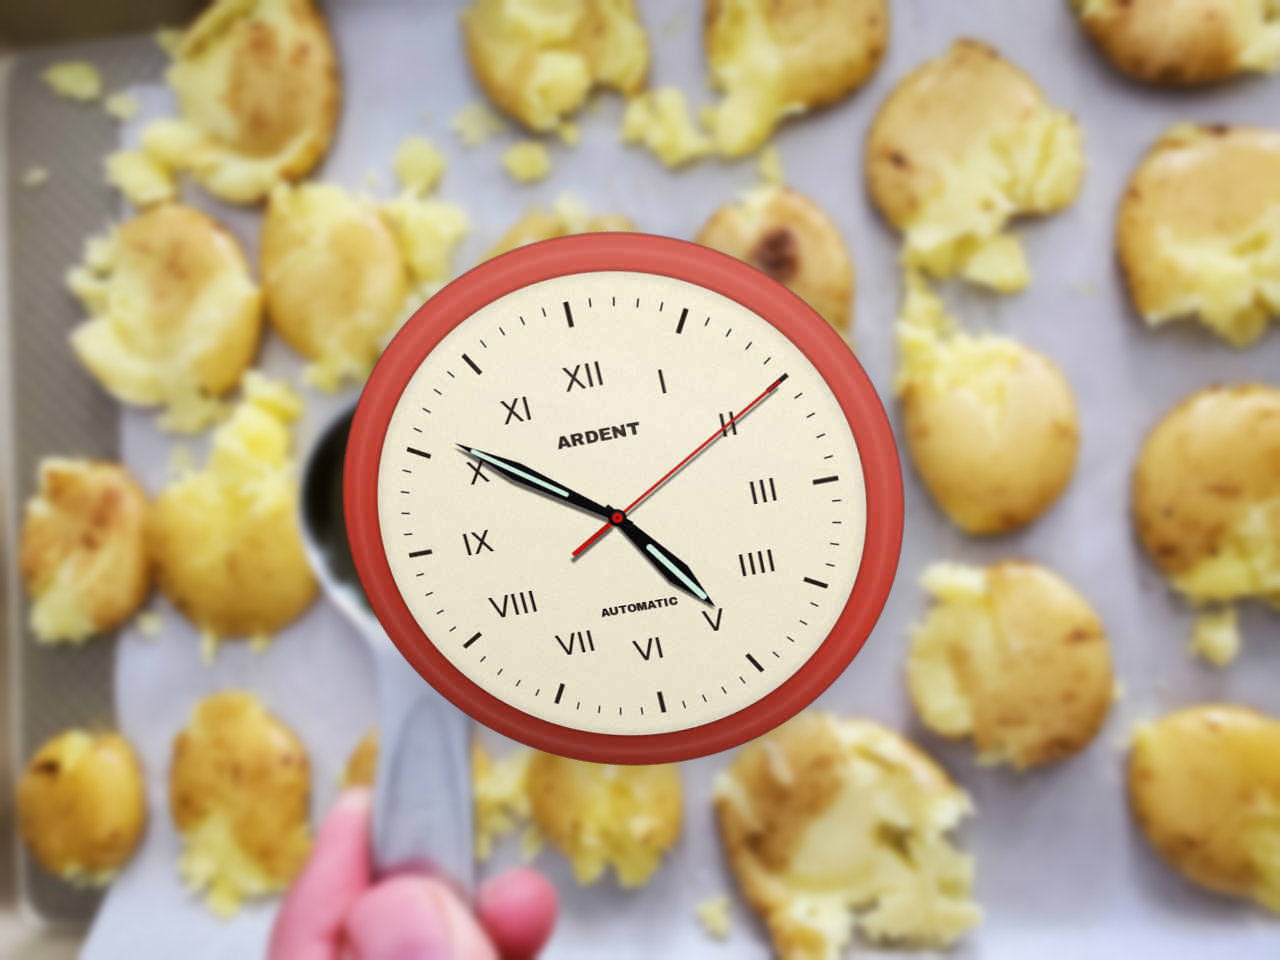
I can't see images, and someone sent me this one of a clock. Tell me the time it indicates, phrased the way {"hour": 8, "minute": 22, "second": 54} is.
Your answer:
{"hour": 4, "minute": 51, "second": 10}
